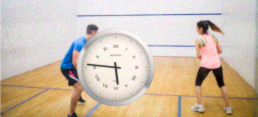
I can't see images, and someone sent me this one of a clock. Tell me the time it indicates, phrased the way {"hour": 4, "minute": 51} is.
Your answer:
{"hour": 5, "minute": 46}
